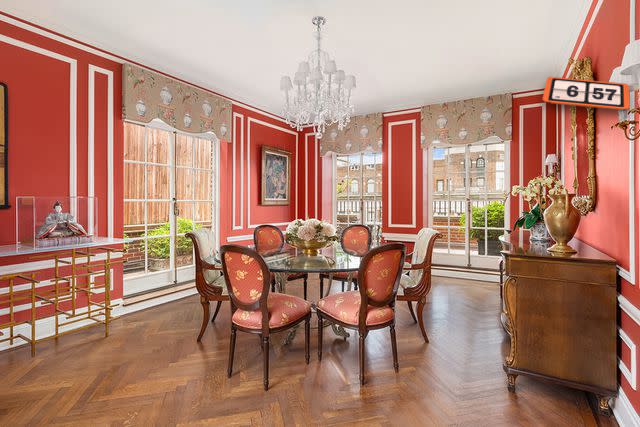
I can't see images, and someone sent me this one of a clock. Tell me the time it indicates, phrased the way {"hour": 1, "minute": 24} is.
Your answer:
{"hour": 6, "minute": 57}
